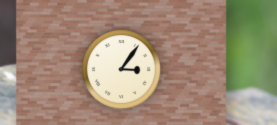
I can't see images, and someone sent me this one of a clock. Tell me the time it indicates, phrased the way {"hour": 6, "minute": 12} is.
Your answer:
{"hour": 3, "minute": 6}
